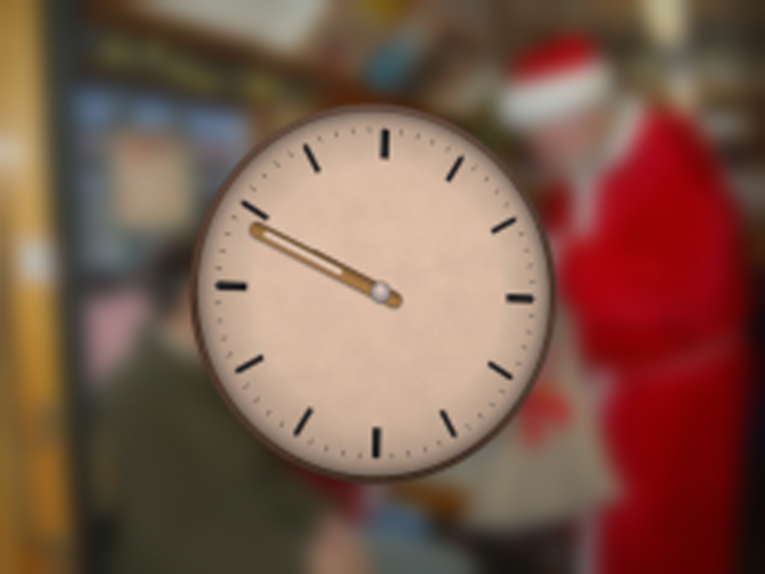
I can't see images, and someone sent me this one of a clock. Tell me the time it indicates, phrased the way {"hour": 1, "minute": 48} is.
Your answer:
{"hour": 9, "minute": 49}
